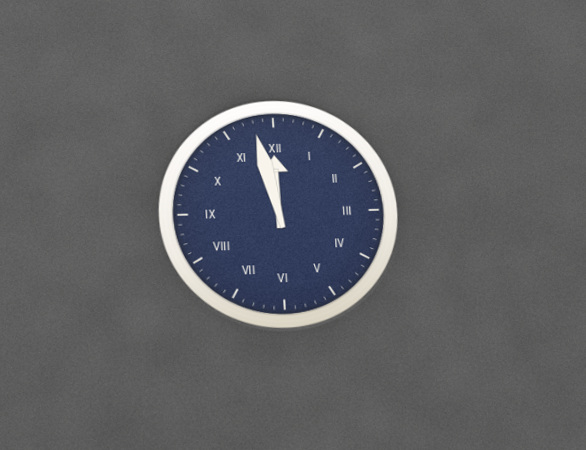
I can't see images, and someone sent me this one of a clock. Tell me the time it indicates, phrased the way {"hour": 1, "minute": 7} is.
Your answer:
{"hour": 11, "minute": 58}
